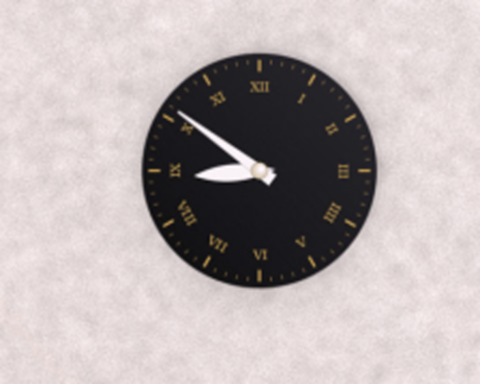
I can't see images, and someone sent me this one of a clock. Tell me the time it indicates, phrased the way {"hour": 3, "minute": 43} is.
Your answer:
{"hour": 8, "minute": 51}
